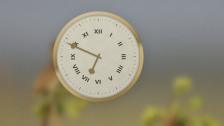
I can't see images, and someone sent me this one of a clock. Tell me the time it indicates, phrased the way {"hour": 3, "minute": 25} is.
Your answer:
{"hour": 6, "minute": 49}
